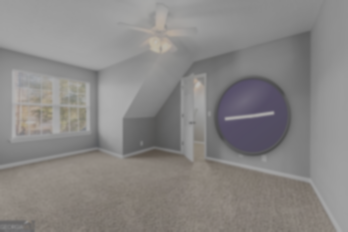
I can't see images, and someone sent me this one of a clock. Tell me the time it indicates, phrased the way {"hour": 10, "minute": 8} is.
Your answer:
{"hour": 2, "minute": 44}
